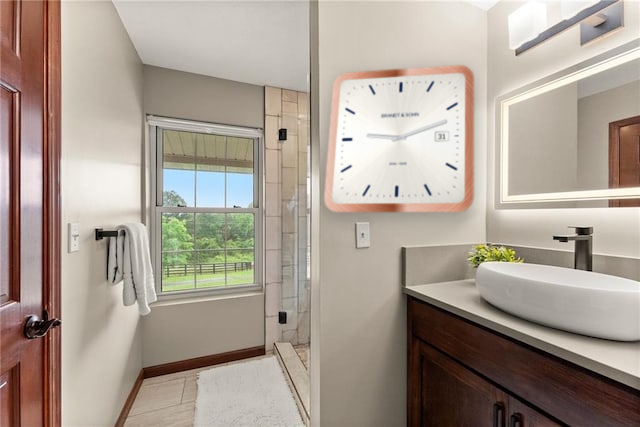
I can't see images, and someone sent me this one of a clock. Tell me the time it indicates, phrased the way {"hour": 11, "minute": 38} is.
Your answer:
{"hour": 9, "minute": 12}
